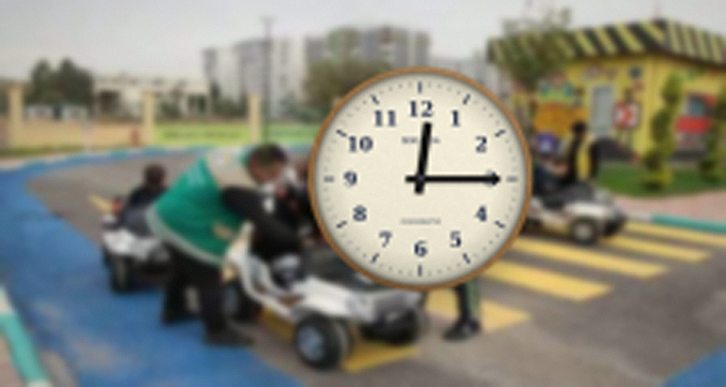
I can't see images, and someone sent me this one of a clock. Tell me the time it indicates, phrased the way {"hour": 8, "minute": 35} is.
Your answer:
{"hour": 12, "minute": 15}
